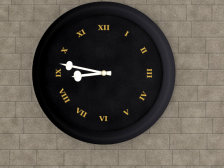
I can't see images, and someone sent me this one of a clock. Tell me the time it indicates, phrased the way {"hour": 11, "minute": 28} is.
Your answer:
{"hour": 8, "minute": 47}
